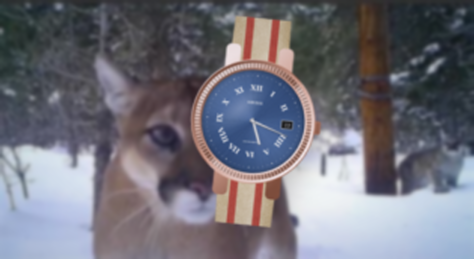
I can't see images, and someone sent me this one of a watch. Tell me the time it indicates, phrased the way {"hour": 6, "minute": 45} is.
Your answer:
{"hour": 5, "minute": 18}
